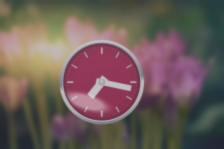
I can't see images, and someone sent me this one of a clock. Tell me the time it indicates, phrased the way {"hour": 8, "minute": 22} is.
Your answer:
{"hour": 7, "minute": 17}
